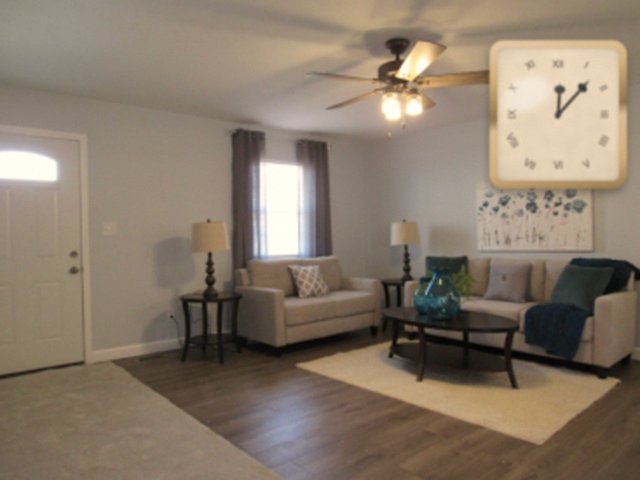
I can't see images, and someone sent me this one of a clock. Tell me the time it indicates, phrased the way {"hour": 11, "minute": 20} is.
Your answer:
{"hour": 12, "minute": 7}
